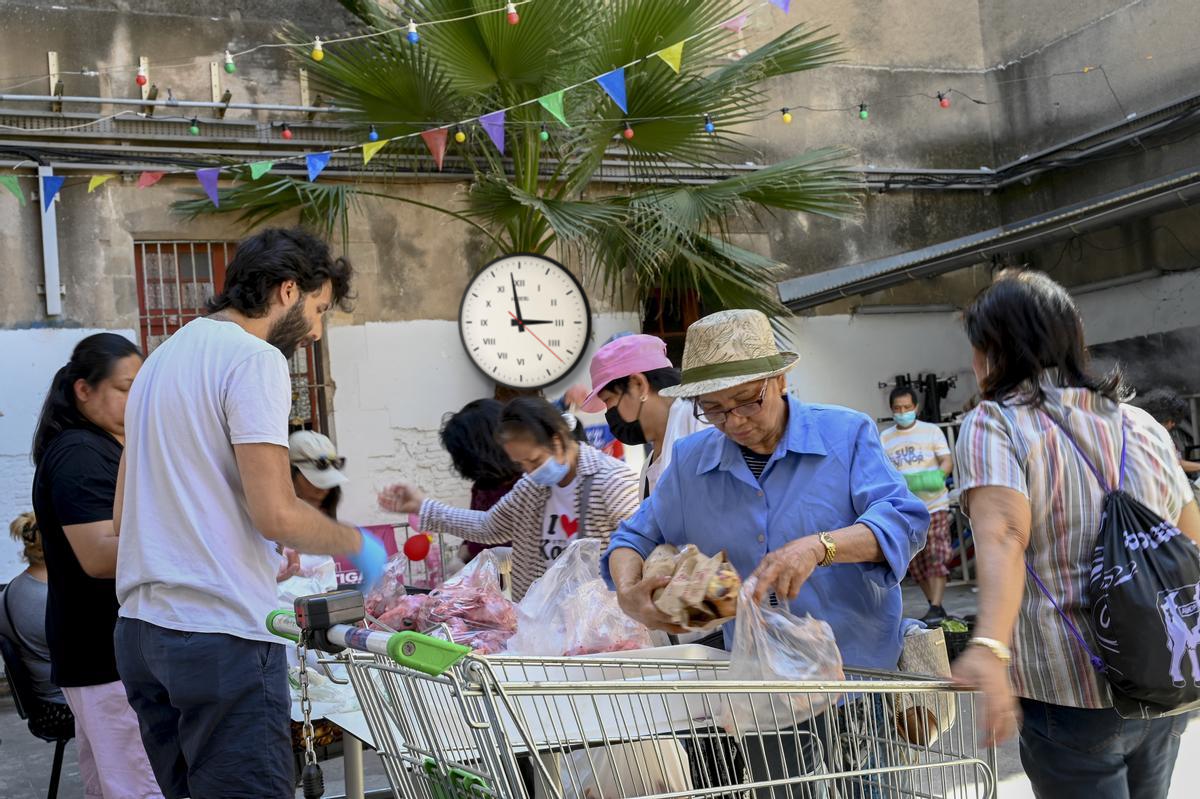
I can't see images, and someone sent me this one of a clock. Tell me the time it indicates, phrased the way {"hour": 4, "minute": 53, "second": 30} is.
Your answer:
{"hour": 2, "minute": 58, "second": 22}
